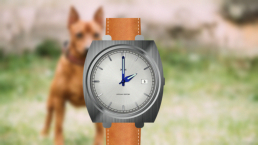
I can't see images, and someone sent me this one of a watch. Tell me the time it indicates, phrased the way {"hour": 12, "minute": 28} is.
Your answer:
{"hour": 2, "minute": 0}
